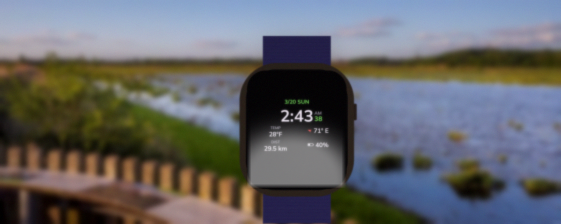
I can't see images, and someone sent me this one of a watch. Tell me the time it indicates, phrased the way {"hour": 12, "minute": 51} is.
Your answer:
{"hour": 2, "minute": 43}
